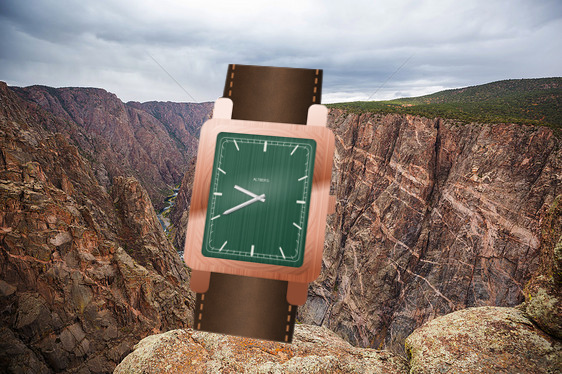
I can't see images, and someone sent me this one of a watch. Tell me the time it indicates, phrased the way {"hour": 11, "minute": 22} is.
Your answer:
{"hour": 9, "minute": 40}
